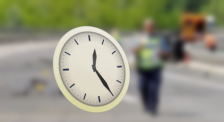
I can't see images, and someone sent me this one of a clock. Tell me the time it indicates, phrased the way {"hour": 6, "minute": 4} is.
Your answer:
{"hour": 12, "minute": 25}
